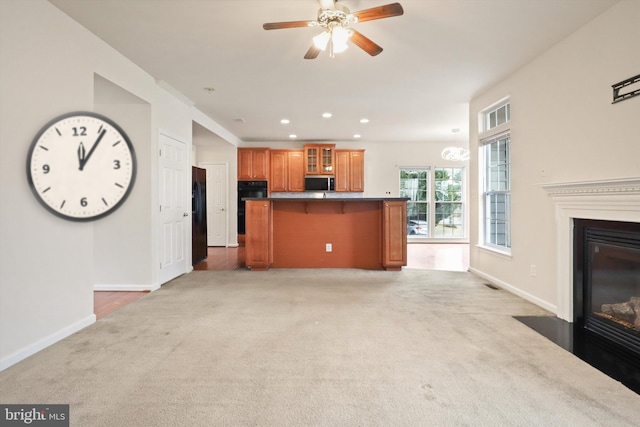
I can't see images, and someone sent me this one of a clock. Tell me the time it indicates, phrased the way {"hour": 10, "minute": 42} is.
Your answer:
{"hour": 12, "minute": 6}
